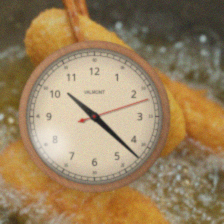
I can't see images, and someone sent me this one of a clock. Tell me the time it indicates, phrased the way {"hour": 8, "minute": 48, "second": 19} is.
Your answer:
{"hour": 10, "minute": 22, "second": 12}
